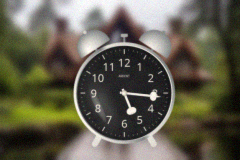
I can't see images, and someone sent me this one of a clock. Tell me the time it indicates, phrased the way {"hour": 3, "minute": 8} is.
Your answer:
{"hour": 5, "minute": 16}
